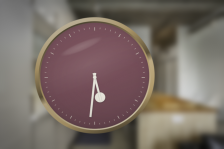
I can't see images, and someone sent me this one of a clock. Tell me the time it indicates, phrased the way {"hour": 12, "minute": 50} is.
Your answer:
{"hour": 5, "minute": 31}
